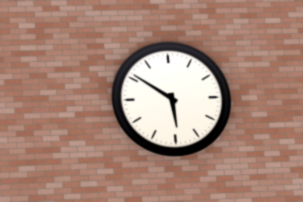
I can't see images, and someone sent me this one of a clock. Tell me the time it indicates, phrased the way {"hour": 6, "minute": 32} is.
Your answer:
{"hour": 5, "minute": 51}
